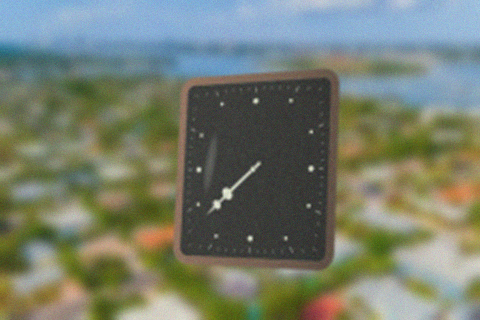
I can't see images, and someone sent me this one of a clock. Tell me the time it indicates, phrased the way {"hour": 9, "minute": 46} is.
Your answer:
{"hour": 7, "minute": 38}
